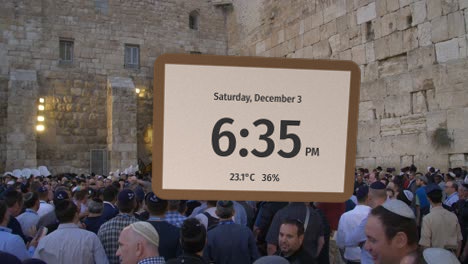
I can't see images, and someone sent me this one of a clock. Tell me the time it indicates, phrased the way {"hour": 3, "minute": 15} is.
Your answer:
{"hour": 6, "minute": 35}
